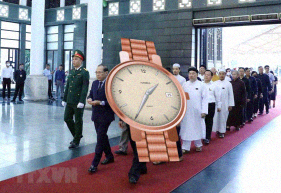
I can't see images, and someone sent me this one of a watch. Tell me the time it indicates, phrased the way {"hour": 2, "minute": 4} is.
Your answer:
{"hour": 1, "minute": 35}
